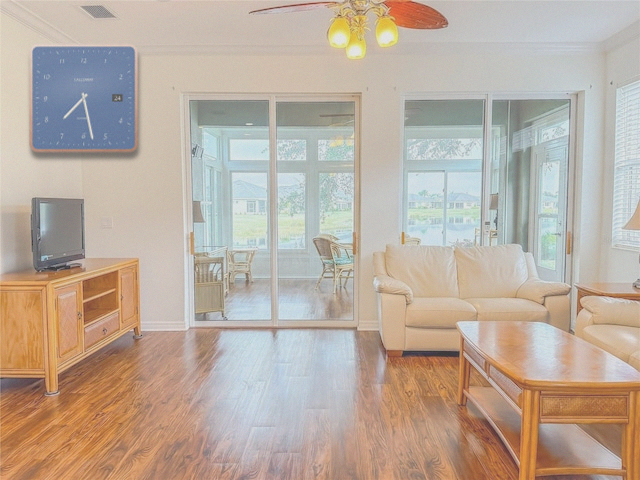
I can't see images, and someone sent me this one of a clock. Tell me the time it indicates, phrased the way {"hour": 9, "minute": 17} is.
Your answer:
{"hour": 7, "minute": 28}
